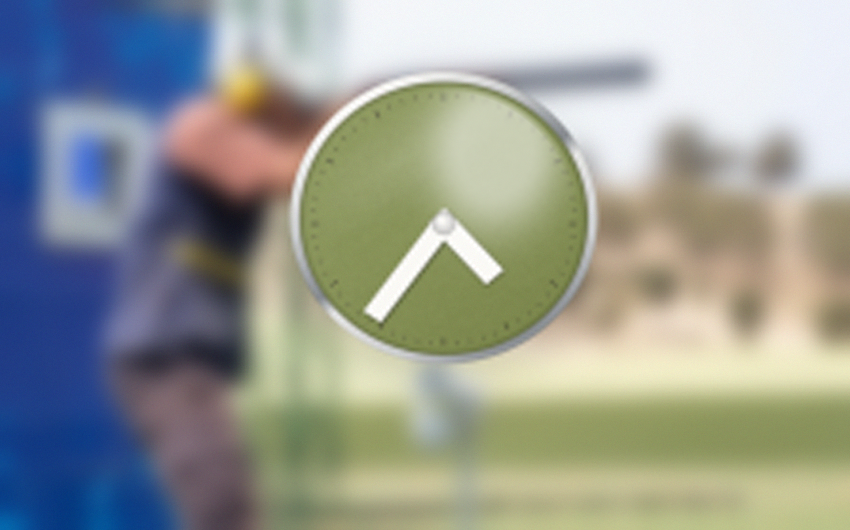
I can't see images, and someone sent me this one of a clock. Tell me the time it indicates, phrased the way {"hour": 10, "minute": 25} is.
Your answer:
{"hour": 4, "minute": 36}
